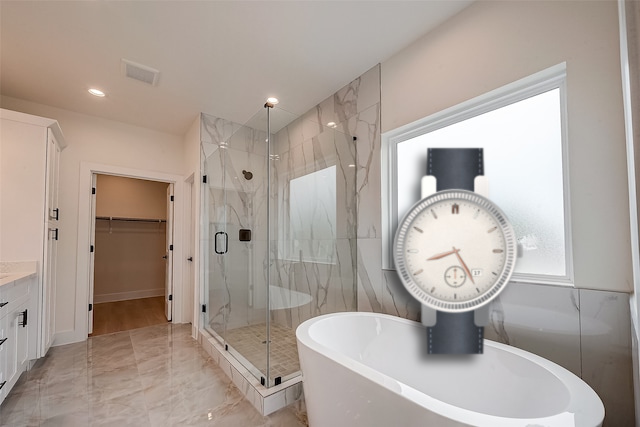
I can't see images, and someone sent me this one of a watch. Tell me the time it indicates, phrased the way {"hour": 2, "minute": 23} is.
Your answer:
{"hour": 8, "minute": 25}
